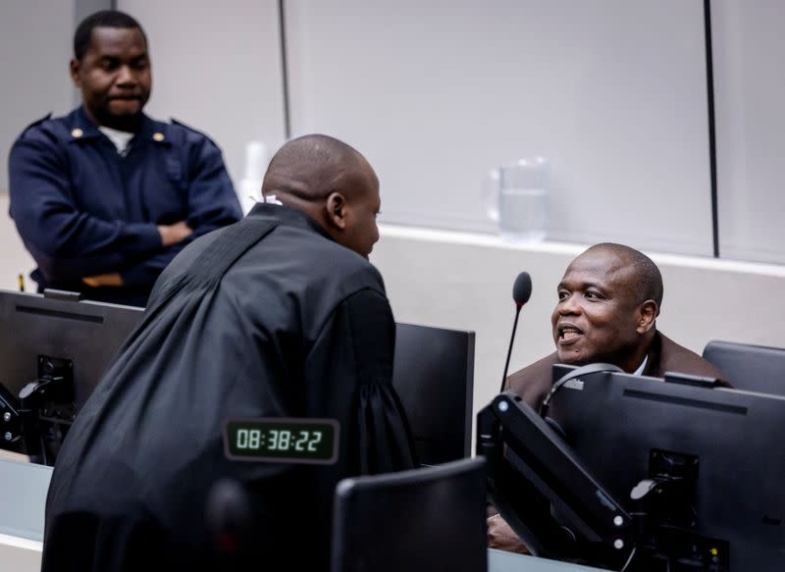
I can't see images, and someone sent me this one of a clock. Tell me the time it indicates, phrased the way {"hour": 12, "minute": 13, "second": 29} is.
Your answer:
{"hour": 8, "minute": 38, "second": 22}
